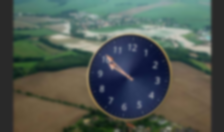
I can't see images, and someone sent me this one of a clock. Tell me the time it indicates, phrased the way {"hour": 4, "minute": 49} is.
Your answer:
{"hour": 9, "minute": 51}
